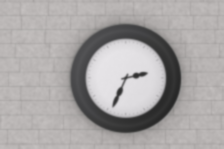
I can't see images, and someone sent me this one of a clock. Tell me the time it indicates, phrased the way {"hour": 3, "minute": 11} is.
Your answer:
{"hour": 2, "minute": 34}
